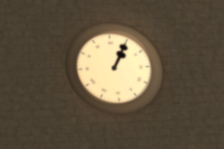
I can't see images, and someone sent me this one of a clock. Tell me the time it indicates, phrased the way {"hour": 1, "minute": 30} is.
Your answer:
{"hour": 1, "minute": 5}
